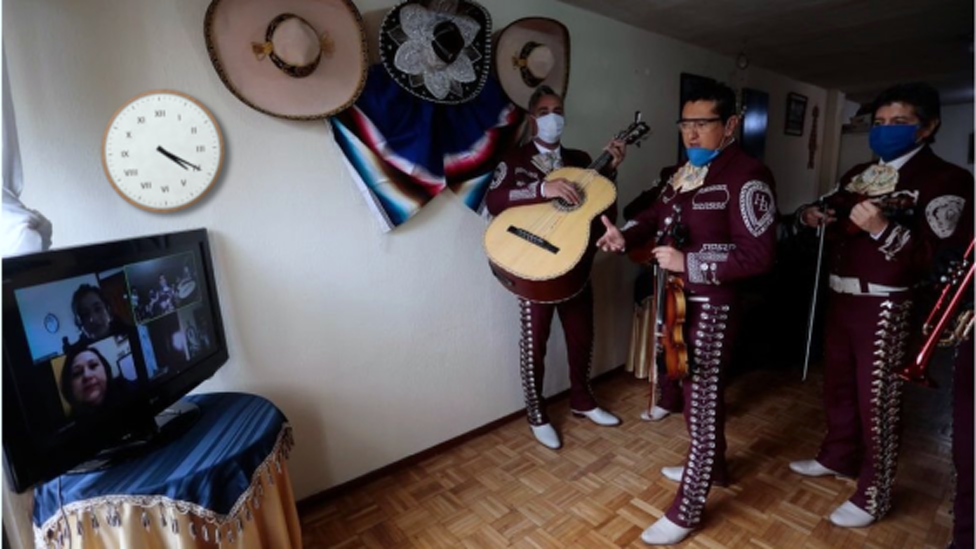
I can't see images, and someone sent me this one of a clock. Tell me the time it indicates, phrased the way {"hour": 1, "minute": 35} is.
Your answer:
{"hour": 4, "minute": 20}
